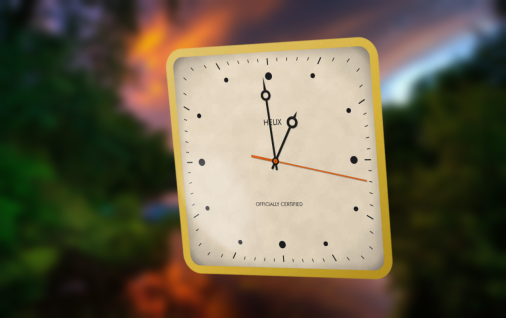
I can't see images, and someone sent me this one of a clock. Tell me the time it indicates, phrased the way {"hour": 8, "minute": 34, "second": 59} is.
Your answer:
{"hour": 12, "minute": 59, "second": 17}
